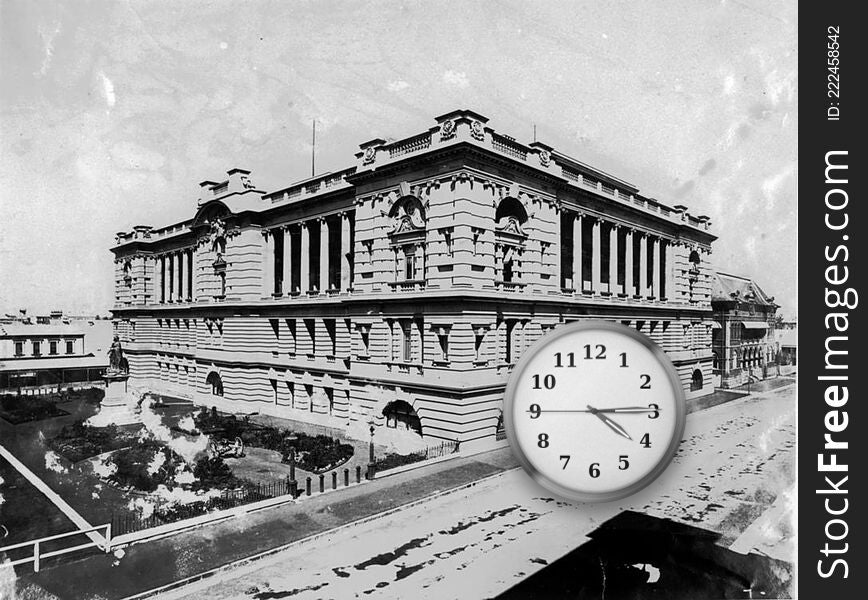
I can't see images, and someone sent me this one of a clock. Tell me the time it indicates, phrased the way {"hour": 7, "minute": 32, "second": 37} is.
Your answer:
{"hour": 4, "minute": 14, "second": 45}
